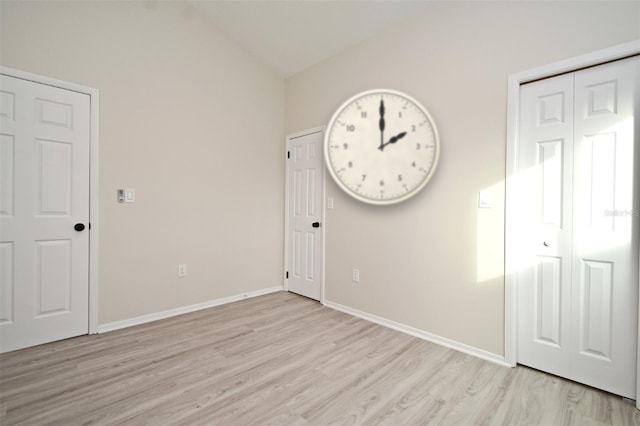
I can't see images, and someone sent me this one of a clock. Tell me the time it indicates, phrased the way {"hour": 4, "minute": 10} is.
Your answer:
{"hour": 2, "minute": 0}
